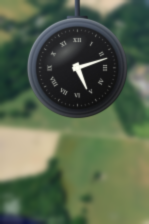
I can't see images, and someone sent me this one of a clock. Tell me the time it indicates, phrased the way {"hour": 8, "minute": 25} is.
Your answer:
{"hour": 5, "minute": 12}
